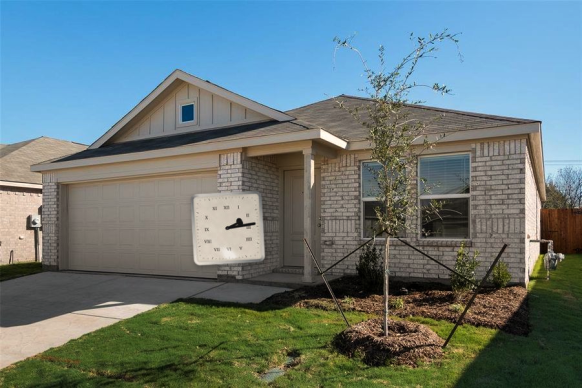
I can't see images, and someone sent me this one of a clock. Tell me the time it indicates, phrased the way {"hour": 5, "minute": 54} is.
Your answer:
{"hour": 2, "minute": 14}
